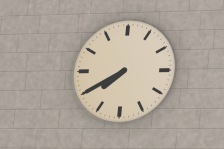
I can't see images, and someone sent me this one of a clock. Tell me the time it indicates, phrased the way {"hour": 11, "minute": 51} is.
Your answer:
{"hour": 7, "minute": 40}
